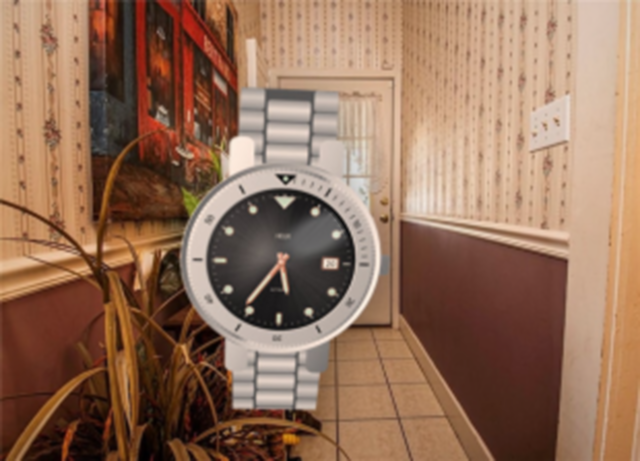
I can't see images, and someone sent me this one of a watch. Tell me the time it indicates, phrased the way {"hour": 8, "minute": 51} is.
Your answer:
{"hour": 5, "minute": 36}
